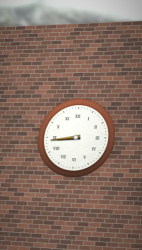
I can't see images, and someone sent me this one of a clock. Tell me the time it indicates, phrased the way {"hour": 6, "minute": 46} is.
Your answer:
{"hour": 8, "minute": 44}
